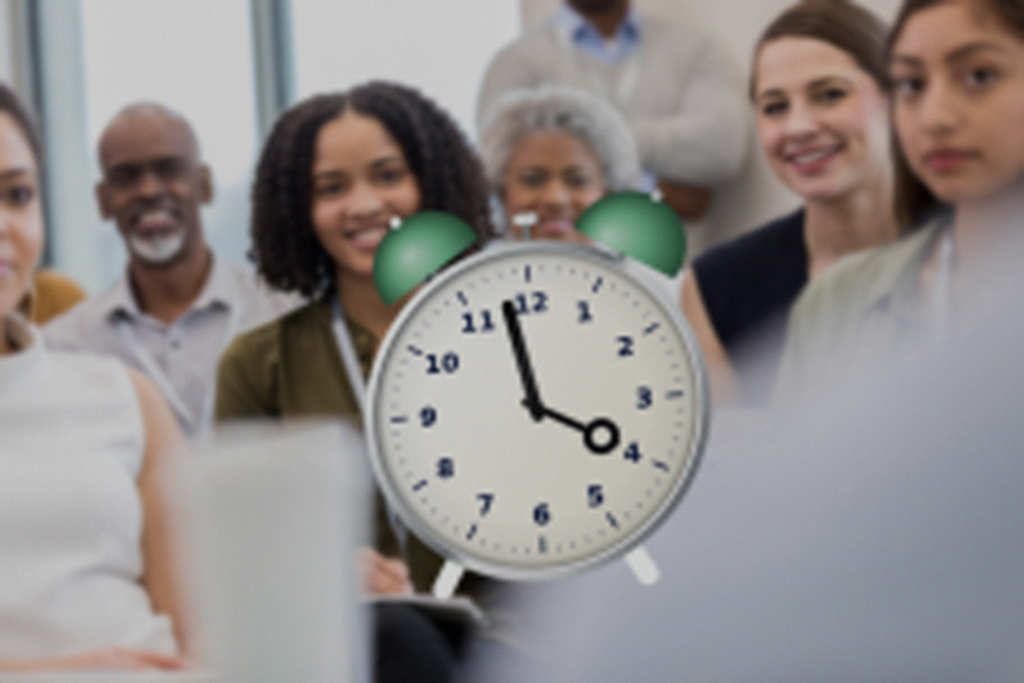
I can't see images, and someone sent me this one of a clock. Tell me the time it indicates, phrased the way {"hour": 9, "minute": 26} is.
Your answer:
{"hour": 3, "minute": 58}
